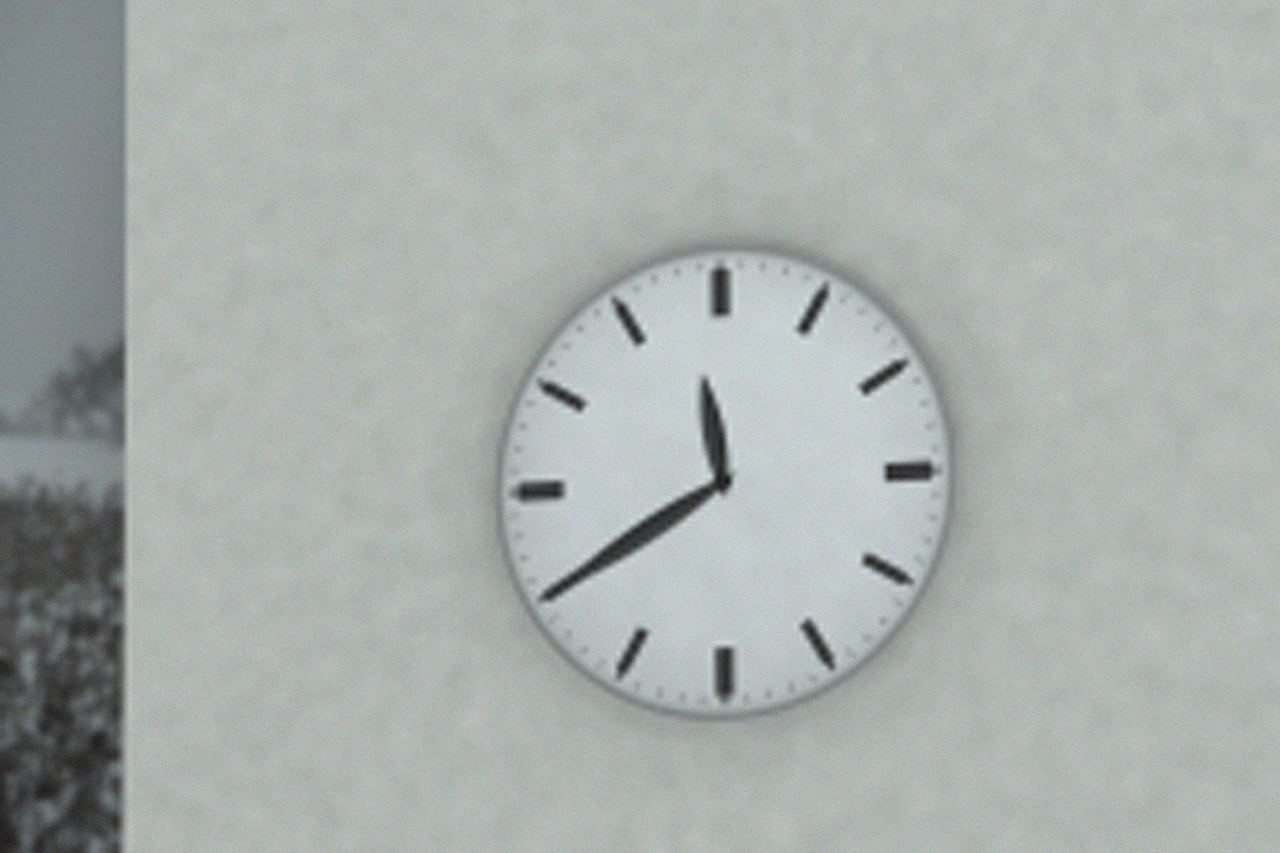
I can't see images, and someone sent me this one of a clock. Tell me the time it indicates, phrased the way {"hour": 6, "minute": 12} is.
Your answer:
{"hour": 11, "minute": 40}
